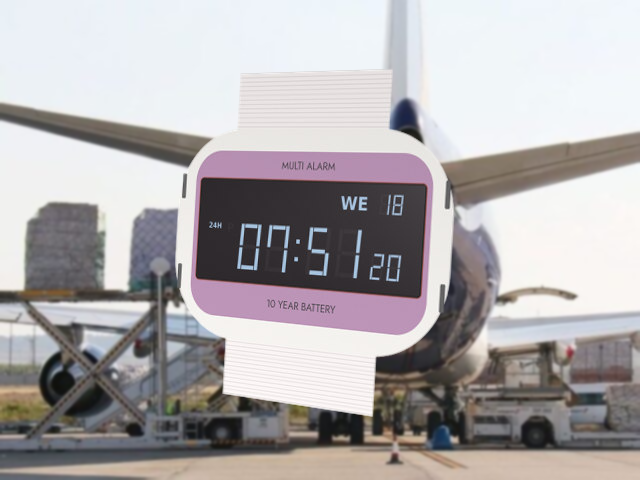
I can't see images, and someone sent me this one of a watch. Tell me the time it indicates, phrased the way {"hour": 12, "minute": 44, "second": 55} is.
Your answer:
{"hour": 7, "minute": 51, "second": 20}
